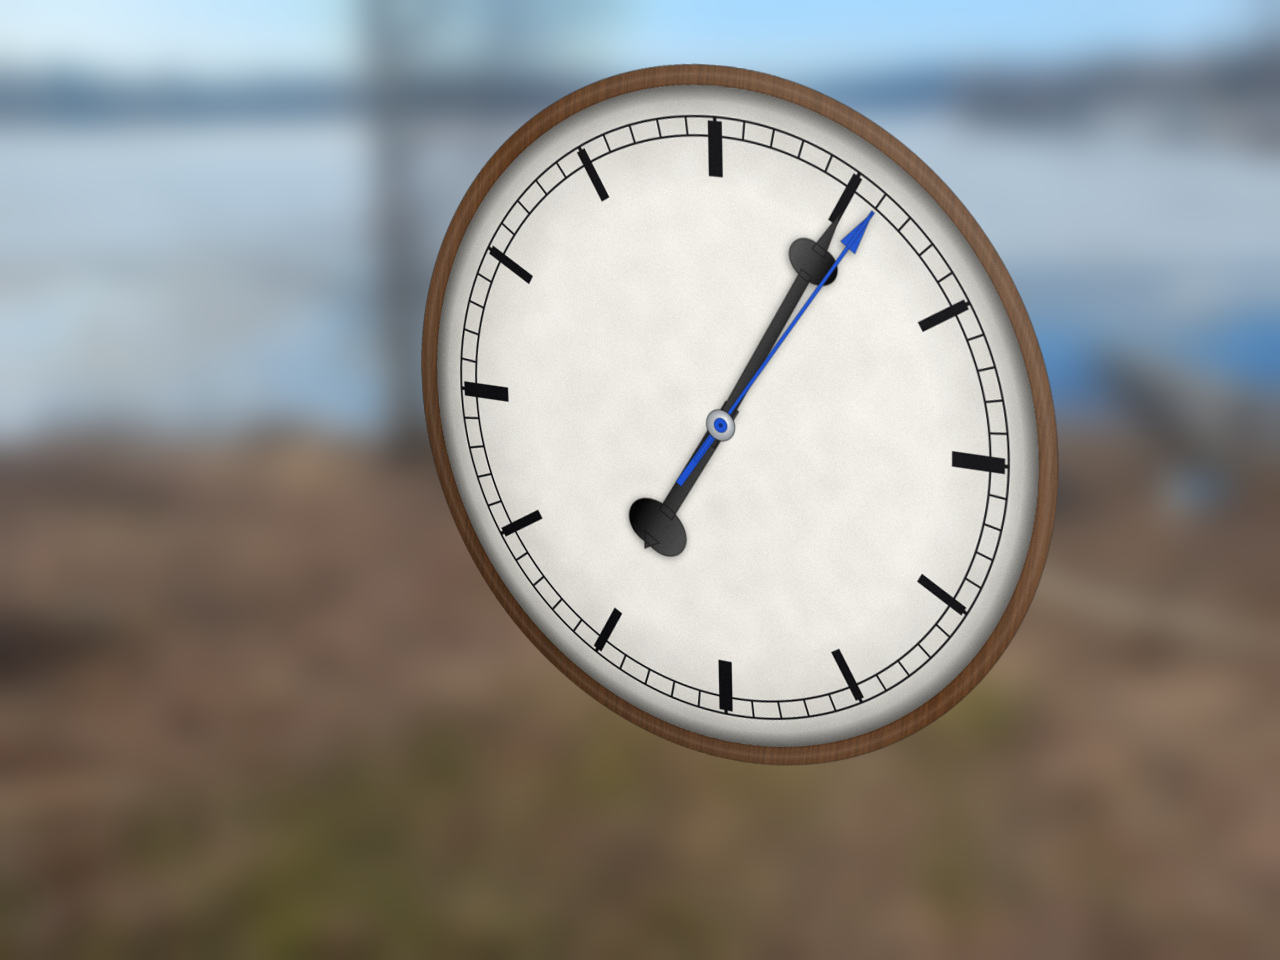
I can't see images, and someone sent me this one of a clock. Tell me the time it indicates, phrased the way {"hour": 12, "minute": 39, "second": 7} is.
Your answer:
{"hour": 7, "minute": 5, "second": 6}
